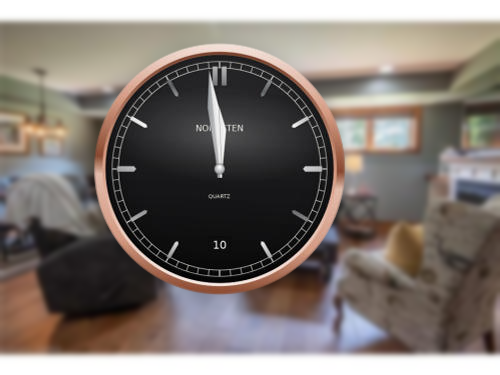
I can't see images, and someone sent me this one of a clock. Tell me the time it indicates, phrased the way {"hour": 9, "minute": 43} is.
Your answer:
{"hour": 11, "minute": 59}
